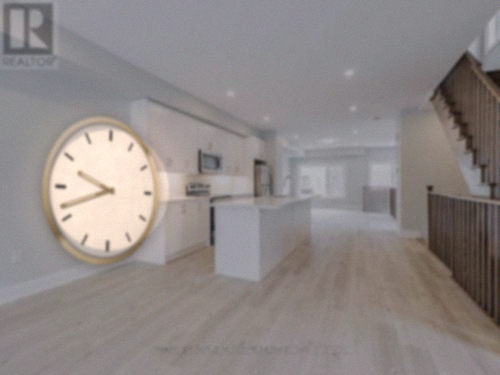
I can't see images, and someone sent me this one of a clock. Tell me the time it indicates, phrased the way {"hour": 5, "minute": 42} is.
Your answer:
{"hour": 9, "minute": 42}
